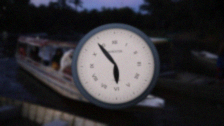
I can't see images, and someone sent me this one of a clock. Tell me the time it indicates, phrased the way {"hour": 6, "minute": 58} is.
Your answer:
{"hour": 5, "minute": 54}
